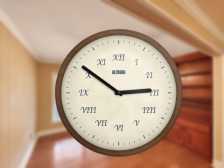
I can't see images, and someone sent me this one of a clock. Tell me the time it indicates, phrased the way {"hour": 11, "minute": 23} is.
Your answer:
{"hour": 2, "minute": 51}
